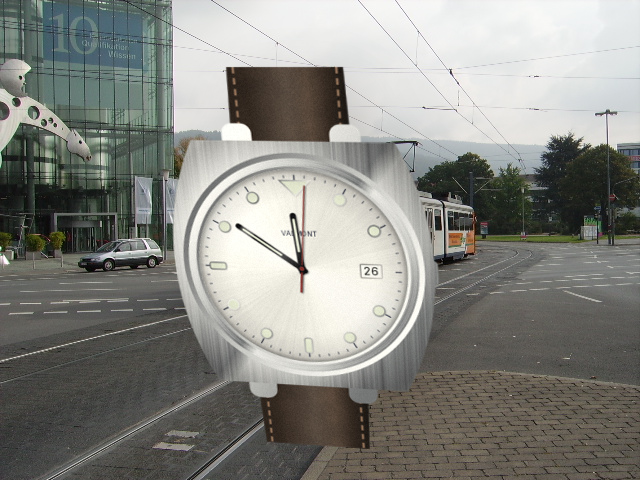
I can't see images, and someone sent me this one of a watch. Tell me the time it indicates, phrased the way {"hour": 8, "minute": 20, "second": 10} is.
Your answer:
{"hour": 11, "minute": 51, "second": 1}
